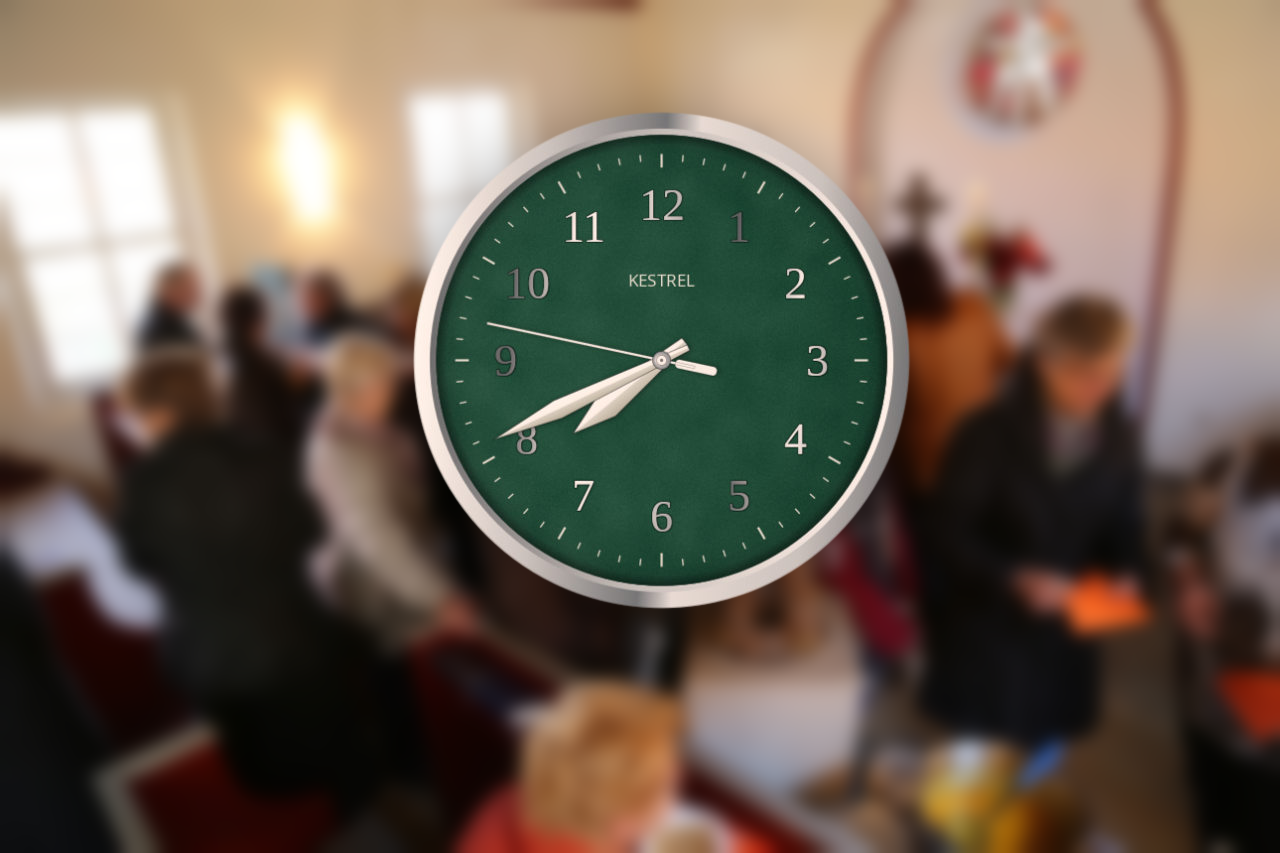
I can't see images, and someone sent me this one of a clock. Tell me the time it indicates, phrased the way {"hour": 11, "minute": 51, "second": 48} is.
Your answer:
{"hour": 7, "minute": 40, "second": 47}
